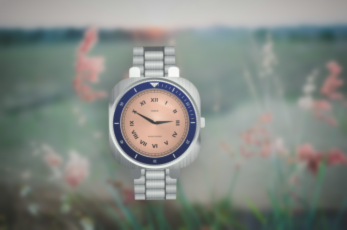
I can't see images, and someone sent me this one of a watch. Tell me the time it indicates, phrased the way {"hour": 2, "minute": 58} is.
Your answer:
{"hour": 2, "minute": 50}
